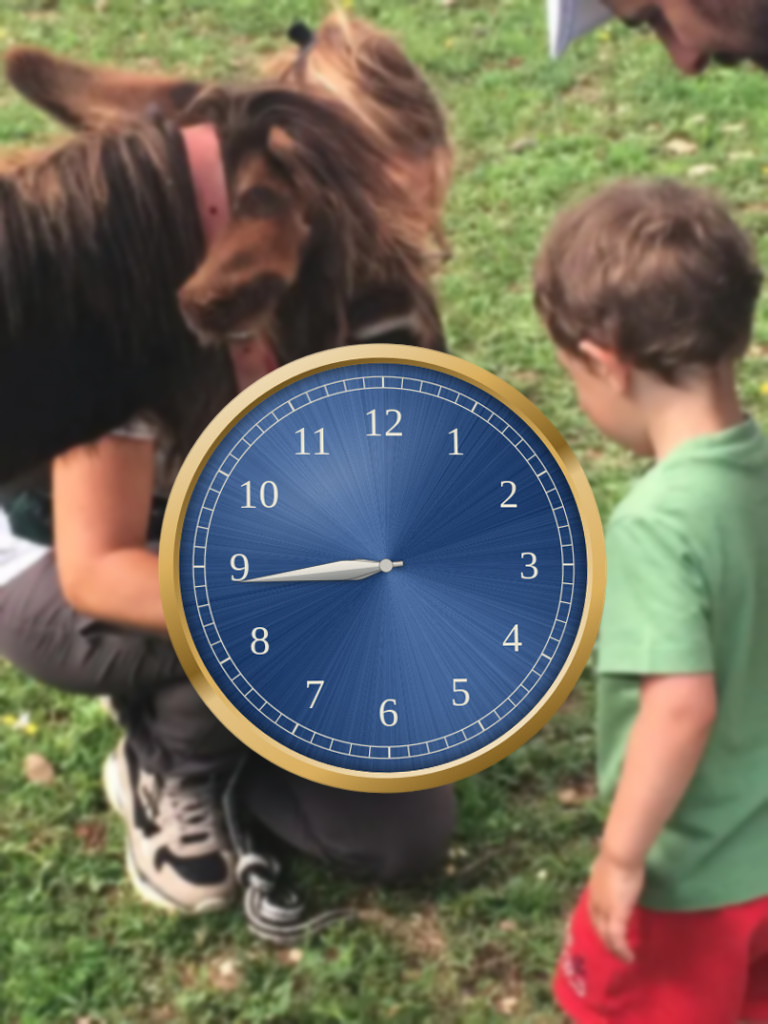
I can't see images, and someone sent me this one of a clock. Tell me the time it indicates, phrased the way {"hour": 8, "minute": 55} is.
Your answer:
{"hour": 8, "minute": 44}
